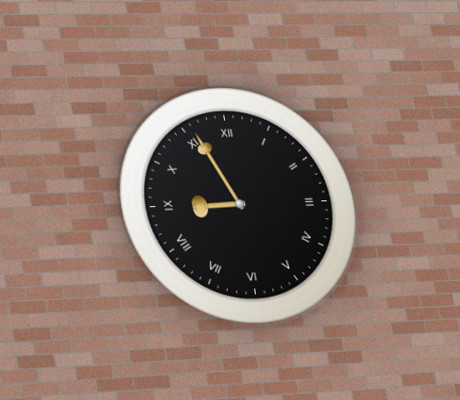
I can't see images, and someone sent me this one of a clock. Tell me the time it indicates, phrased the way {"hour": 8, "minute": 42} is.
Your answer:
{"hour": 8, "minute": 56}
